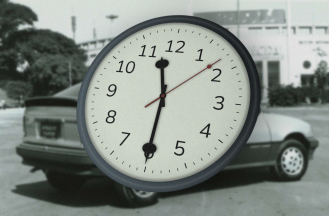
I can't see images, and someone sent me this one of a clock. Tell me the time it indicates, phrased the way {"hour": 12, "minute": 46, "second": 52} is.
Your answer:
{"hour": 11, "minute": 30, "second": 8}
